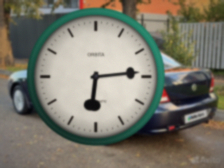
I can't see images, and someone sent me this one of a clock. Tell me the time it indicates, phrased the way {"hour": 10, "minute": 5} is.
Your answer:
{"hour": 6, "minute": 14}
